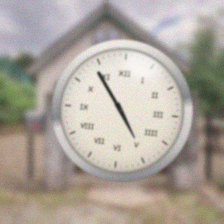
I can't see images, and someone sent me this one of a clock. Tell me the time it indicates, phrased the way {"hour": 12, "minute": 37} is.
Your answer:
{"hour": 4, "minute": 54}
